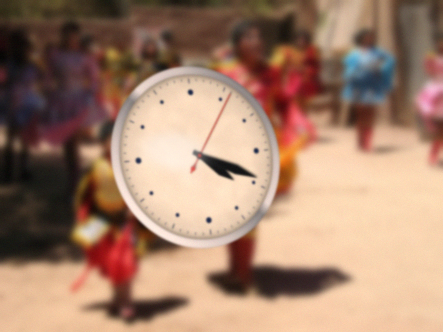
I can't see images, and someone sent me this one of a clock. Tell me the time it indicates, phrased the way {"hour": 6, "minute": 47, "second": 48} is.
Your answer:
{"hour": 4, "minute": 19, "second": 6}
